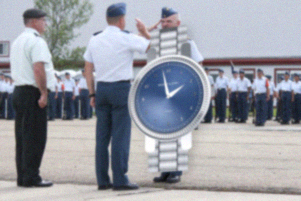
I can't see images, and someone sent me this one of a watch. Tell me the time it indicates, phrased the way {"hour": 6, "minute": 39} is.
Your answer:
{"hour": 1, "minute": 58}
